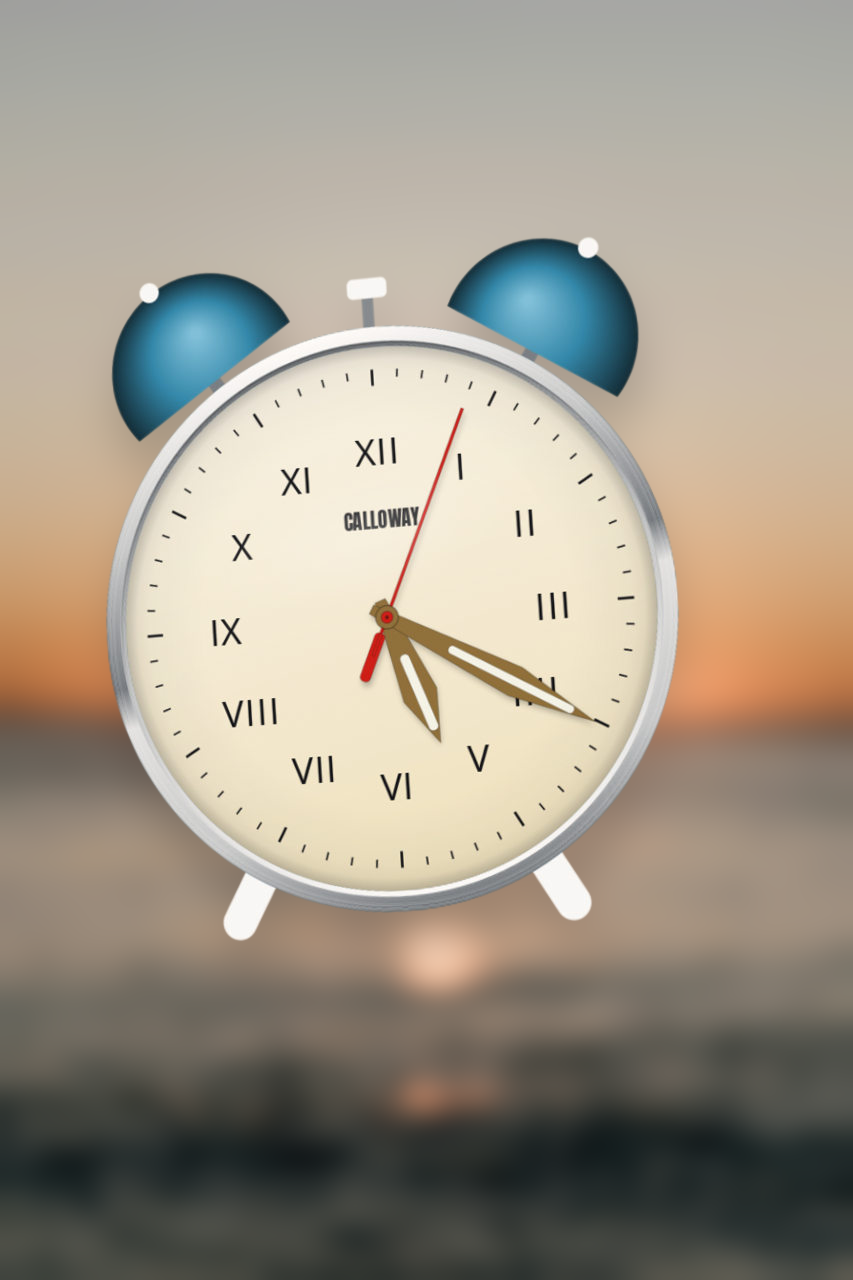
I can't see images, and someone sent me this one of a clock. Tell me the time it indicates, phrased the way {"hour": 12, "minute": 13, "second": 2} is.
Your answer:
{"hour": 5, "minute": 20, "second": 4}
